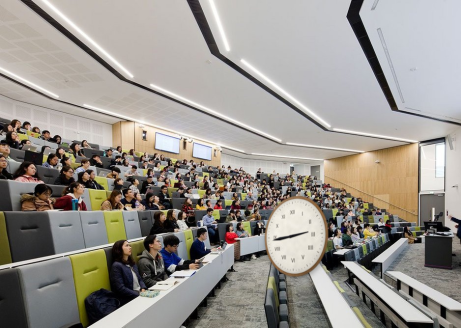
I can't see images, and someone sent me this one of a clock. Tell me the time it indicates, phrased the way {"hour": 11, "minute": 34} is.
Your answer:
{"hour": 2, "minute": 44}
